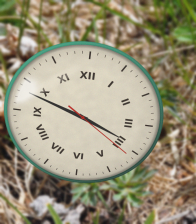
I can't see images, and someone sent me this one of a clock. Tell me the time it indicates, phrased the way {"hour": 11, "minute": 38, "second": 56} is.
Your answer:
{"hour": 3, "minute": 48, "second": 21}
